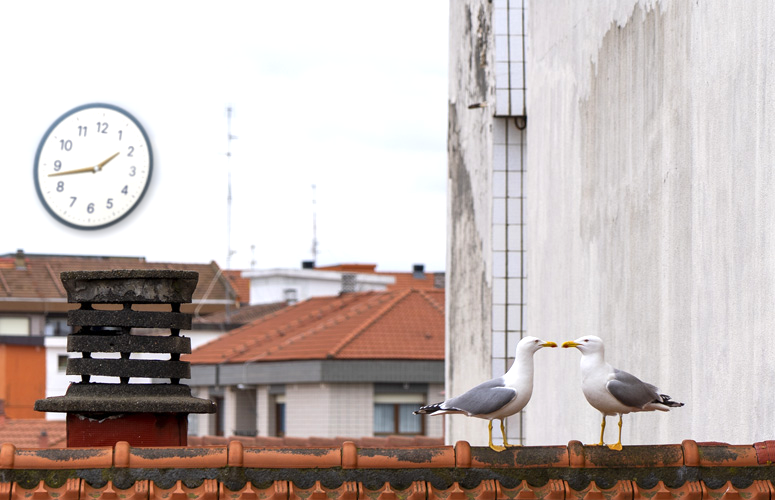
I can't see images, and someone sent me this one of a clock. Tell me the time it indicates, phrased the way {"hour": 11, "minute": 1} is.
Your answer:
{"hour": 1, "minute": 43}
